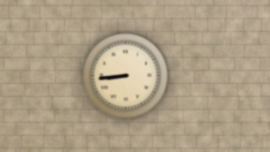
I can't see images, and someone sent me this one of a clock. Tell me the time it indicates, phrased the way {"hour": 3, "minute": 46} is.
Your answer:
{"hour": 8, "minute": 44}
